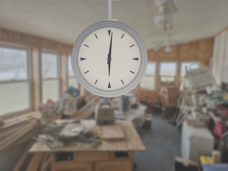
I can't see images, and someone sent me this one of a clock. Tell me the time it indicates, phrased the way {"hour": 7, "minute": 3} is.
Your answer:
{"hour": 6, "minute": 1}
